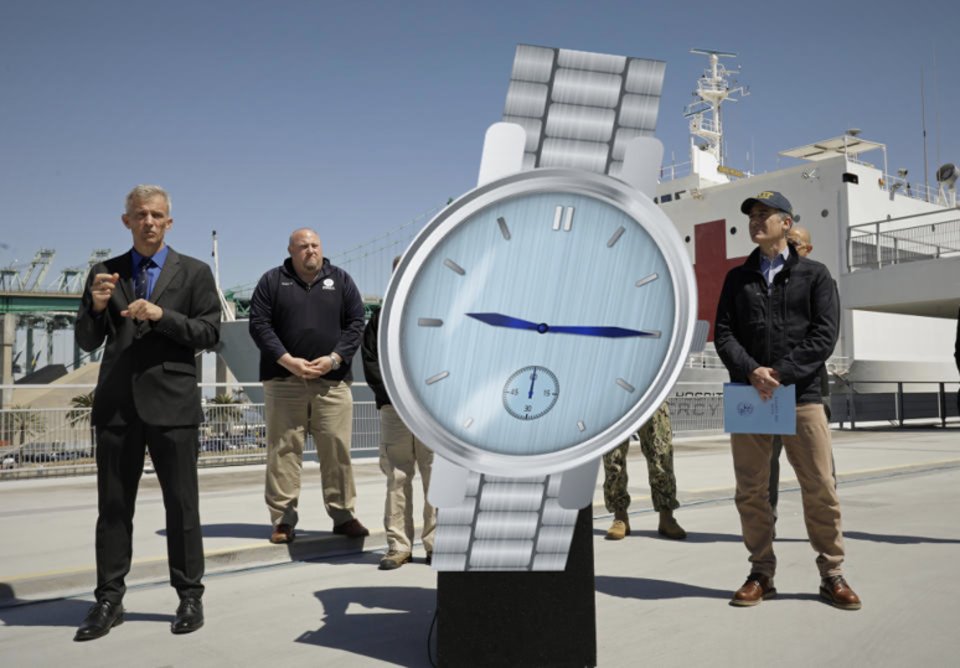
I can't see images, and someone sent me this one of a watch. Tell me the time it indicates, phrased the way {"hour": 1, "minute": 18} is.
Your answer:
{"hour": 9, "minute": 15}
